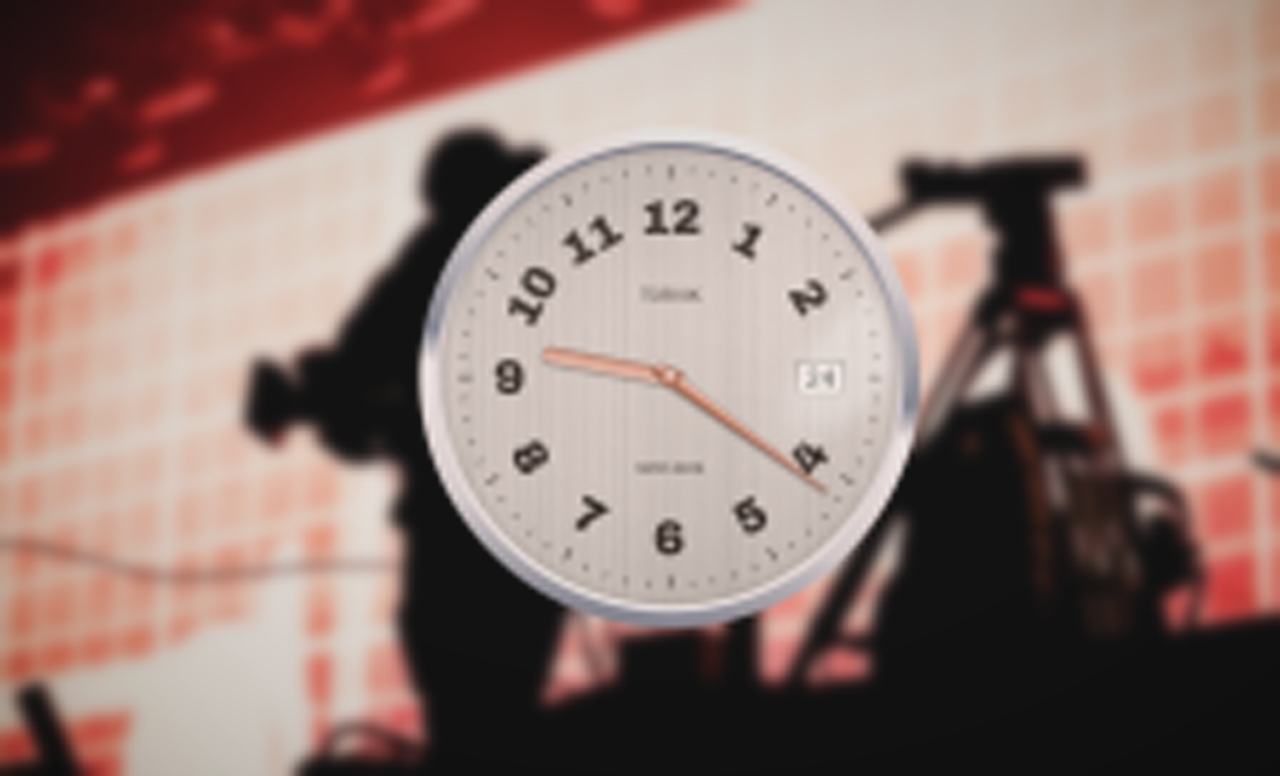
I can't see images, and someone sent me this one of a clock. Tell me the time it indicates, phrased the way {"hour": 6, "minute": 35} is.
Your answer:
{"hour": 9, "minute": 21}
